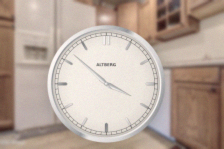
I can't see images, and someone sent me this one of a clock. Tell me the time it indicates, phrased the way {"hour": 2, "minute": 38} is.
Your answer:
{"hour": 3, "minute": 52}
